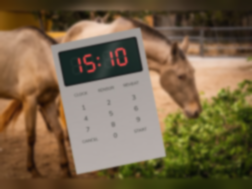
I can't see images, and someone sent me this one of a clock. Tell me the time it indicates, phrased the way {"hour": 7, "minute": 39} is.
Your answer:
{"hour": 15, "minute": 10}
